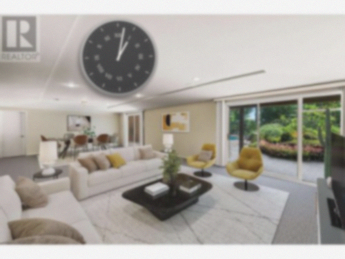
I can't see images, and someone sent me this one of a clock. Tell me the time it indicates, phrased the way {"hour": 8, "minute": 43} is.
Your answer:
{"hour": 1, "minute": 2}
